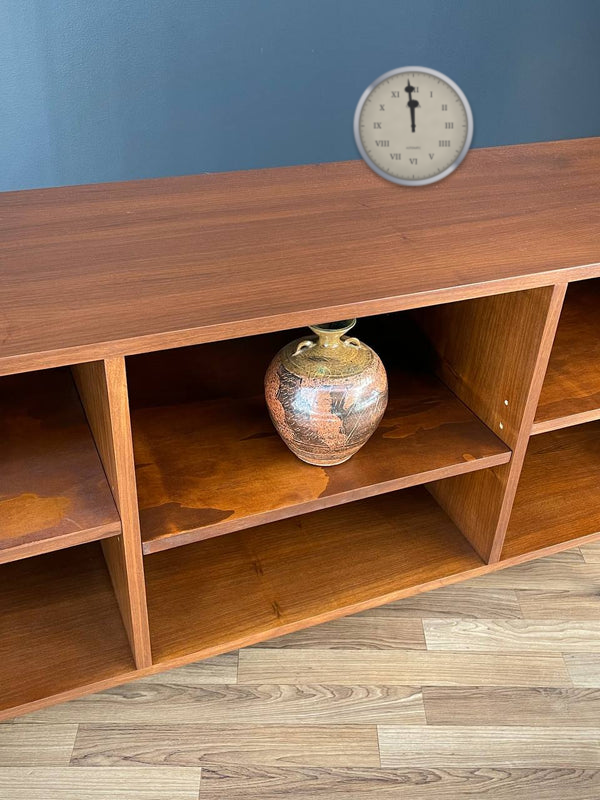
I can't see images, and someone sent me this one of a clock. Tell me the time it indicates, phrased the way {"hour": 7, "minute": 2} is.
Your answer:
{"hour": 11, "minute": 59}
